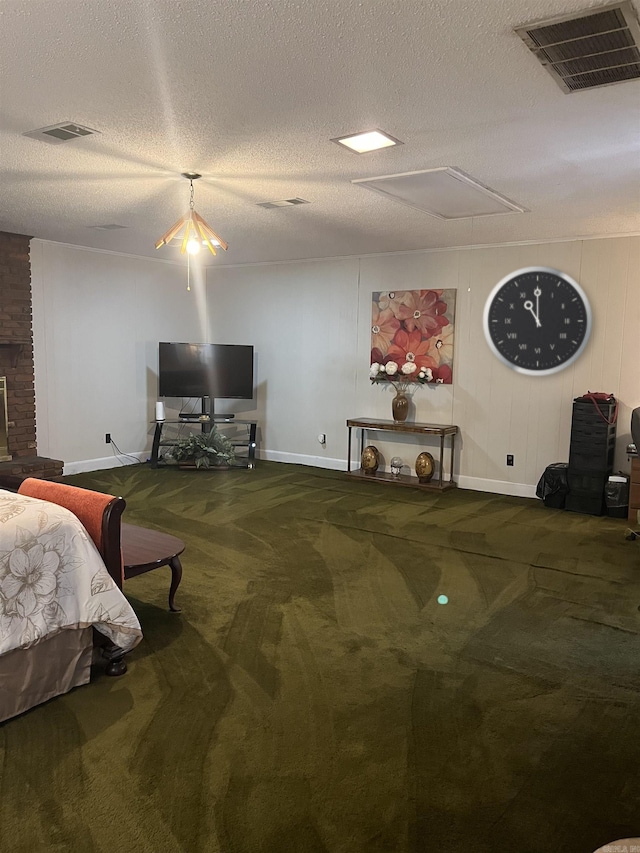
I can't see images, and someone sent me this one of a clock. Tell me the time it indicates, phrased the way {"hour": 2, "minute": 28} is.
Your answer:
{"hour": 11, "minute": 0}
